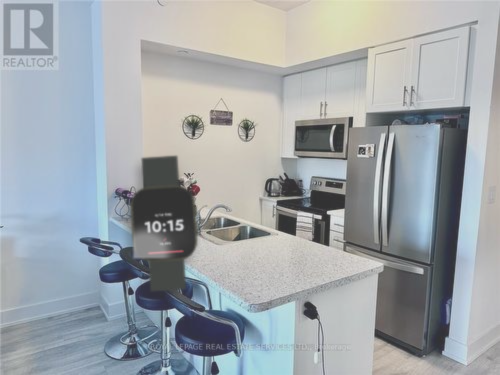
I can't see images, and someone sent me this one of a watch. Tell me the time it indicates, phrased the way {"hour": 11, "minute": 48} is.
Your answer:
{"hour": 10, "minute": 15}
